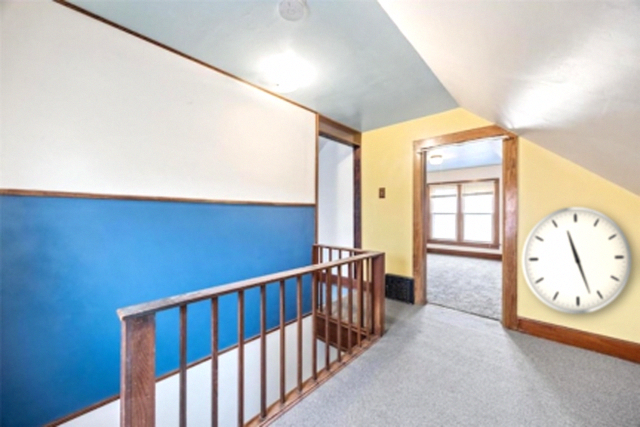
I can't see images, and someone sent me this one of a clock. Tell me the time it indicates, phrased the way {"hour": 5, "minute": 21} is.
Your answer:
{"hour": 11, "minute": 27}
